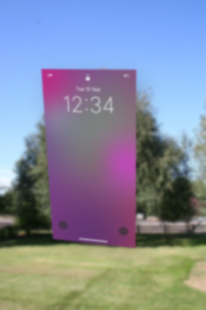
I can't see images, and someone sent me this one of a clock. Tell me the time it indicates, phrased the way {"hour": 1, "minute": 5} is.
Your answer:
{"hour": 12, "minute": 34}
